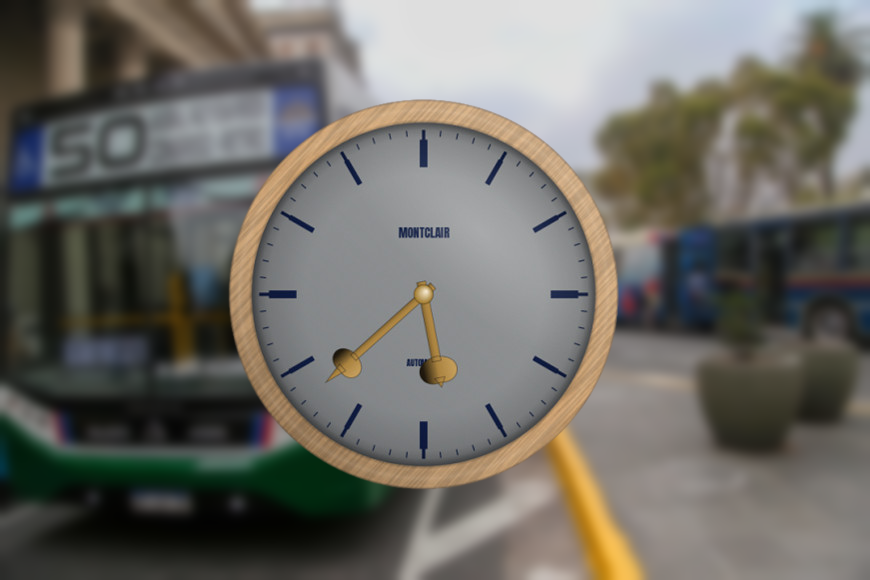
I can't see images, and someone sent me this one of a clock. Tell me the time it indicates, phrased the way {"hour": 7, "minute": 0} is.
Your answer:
{"hour": 5, "minute": 38}
